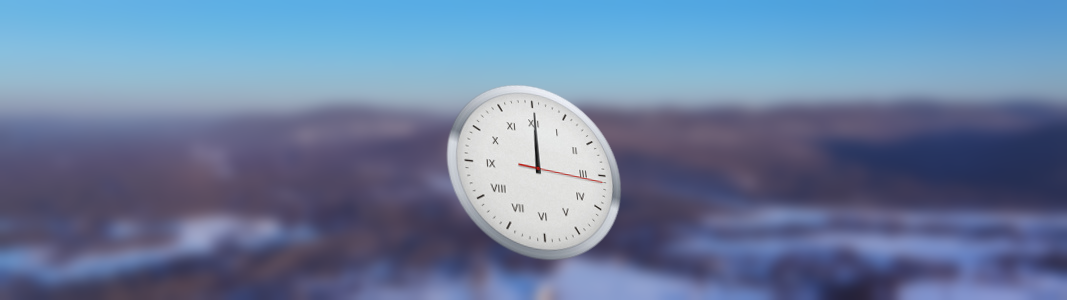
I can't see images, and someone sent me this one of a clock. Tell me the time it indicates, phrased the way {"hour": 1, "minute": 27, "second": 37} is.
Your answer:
{"hour": 12, "minute": 0, "second": 16}
